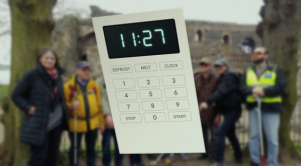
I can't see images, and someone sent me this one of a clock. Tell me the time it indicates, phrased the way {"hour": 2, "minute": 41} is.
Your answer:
{"hour": 11, "minute": 27}
